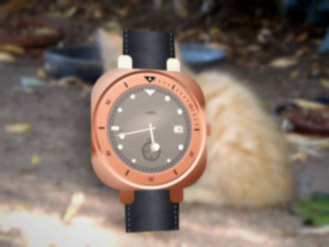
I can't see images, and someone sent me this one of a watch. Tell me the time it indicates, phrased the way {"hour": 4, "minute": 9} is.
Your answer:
{"hour": 5, "minute": 43}
